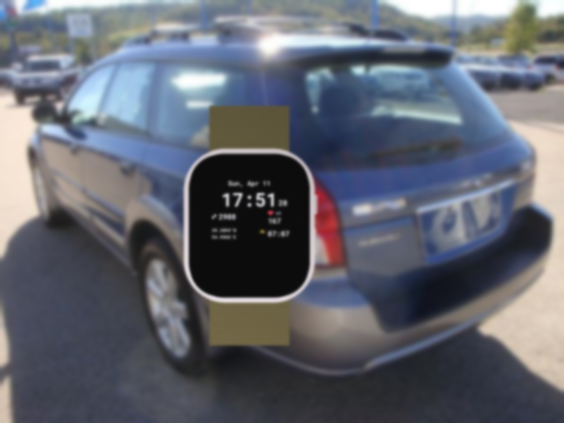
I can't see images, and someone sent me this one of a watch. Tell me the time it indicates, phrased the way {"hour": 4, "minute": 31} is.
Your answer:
{"hour": 17, "minute": 51}
